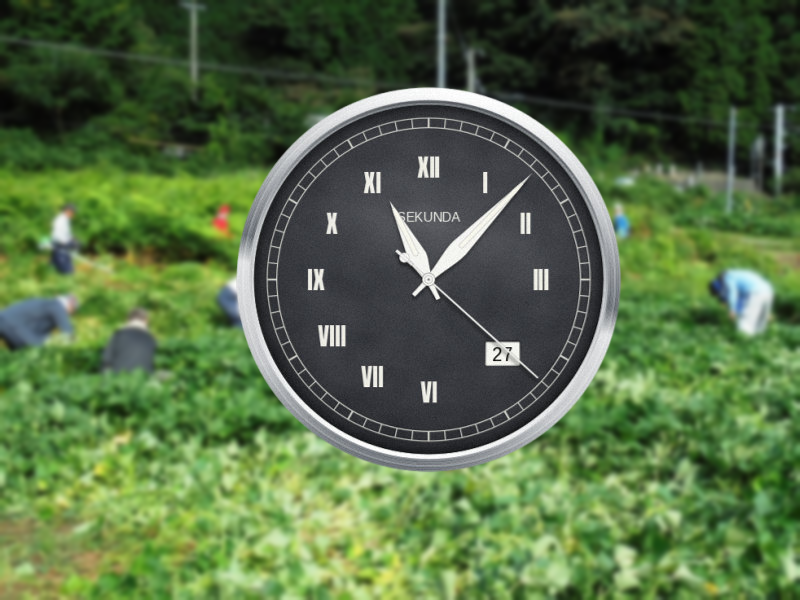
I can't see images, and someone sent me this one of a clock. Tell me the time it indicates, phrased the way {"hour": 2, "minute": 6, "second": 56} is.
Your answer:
{"hour": 11, "minute": 7, "second": 22}
